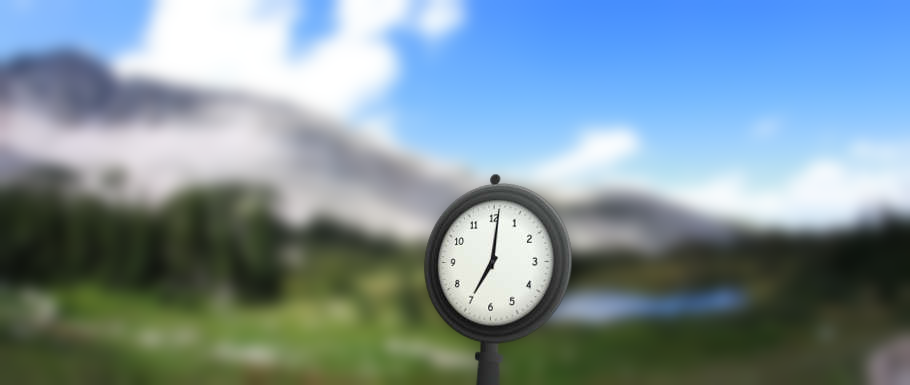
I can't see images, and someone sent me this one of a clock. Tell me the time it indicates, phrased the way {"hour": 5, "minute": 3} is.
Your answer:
{"hour": 7, "minute": 1}
